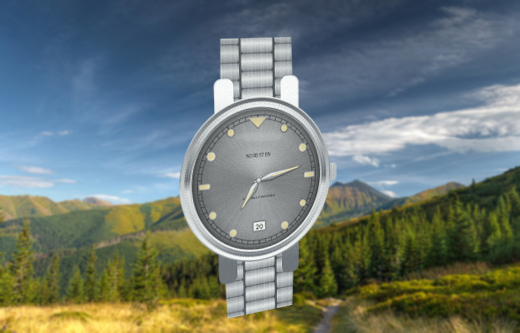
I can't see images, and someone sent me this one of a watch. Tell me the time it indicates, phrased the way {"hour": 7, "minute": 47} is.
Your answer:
{"hour": 7, "minute": 13}
